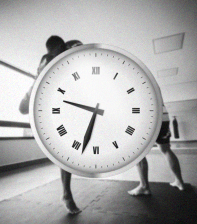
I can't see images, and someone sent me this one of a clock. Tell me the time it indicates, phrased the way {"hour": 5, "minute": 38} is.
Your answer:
{"hour": 9, "minute": 33}
